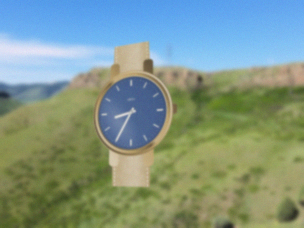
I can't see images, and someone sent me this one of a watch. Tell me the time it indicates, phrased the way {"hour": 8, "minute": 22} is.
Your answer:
{"hour": 8, "minute": 35}
